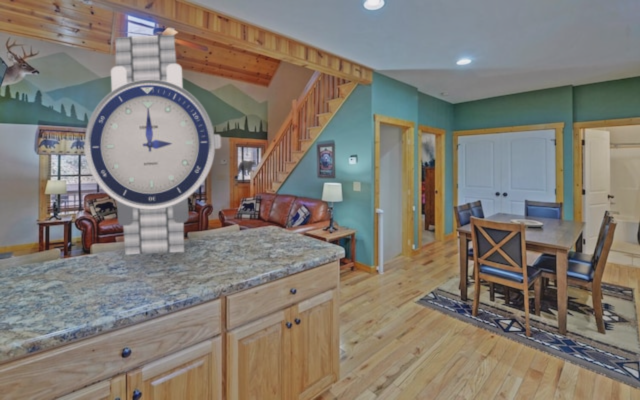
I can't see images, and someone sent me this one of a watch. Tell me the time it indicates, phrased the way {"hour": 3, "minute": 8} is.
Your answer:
{"hour": 3, "minute": 0}
